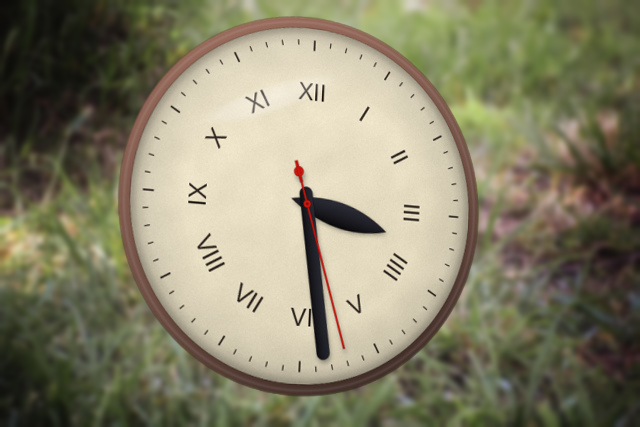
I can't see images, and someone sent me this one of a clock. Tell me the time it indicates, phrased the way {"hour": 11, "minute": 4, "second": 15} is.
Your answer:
{"hour": 3, "minute": 28, "second": 27}
